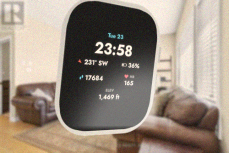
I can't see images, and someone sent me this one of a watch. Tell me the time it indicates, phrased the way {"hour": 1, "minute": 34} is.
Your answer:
{"hour": 23, "minute": 58}
